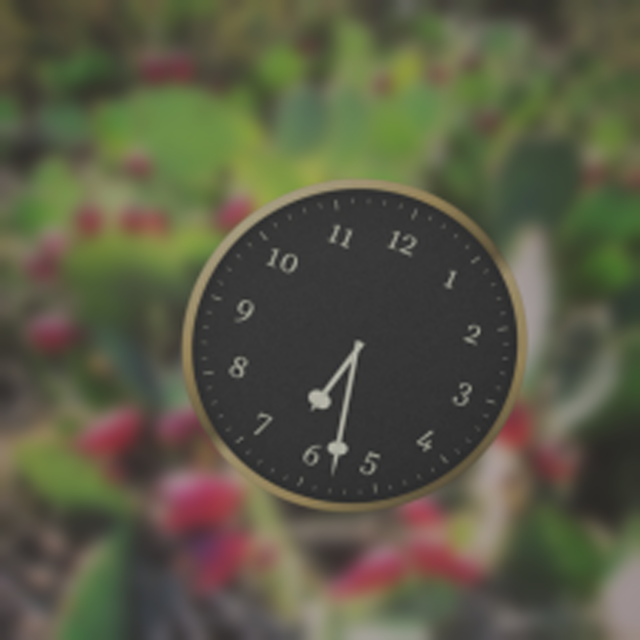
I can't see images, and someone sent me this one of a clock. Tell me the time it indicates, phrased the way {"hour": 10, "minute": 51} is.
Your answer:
{"hour": 6, "minute": 28}
